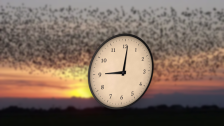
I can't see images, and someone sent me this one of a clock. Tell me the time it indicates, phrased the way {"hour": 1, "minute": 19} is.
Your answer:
{"hour": 9, "minute": 1}
